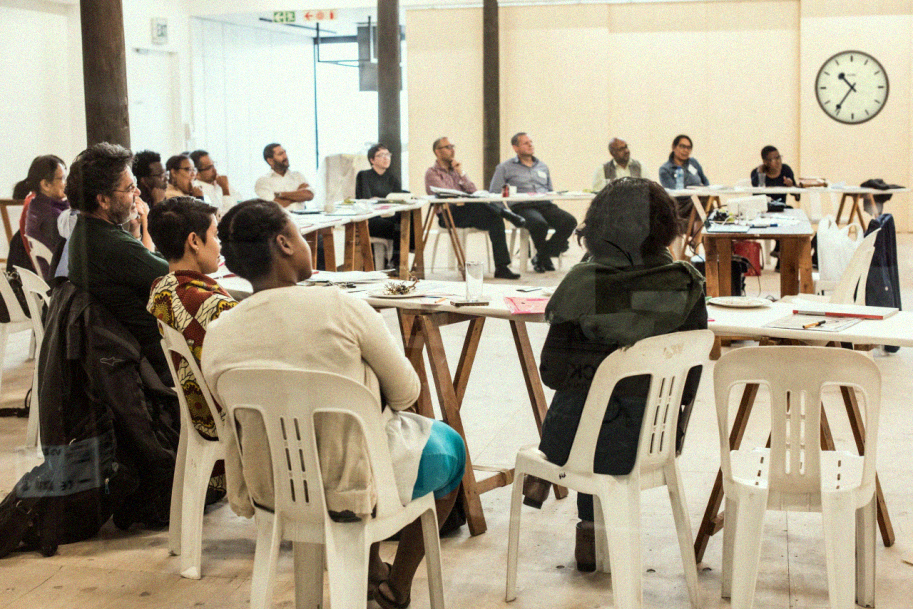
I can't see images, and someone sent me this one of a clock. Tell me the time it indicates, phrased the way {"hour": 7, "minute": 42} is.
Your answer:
{"hour": 10, "minute": 36}
